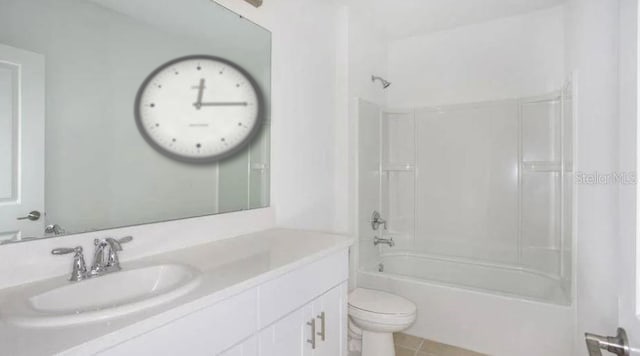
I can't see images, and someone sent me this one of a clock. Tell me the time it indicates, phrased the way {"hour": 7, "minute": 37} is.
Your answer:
{"hour": 12, "minute": 15}
